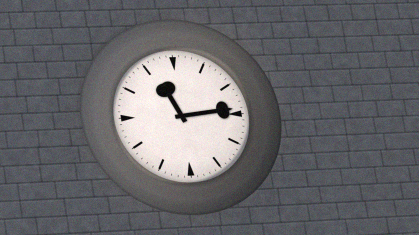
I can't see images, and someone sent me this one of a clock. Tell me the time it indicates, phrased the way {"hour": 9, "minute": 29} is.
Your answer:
{"hour": 11, "minute": 14}
